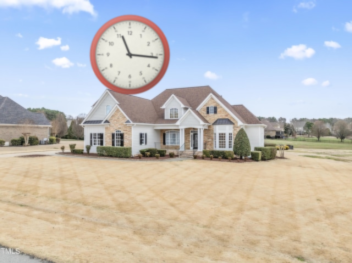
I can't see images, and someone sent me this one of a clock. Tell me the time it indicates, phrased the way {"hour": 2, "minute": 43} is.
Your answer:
{"hour": 11, "minute": 16}
